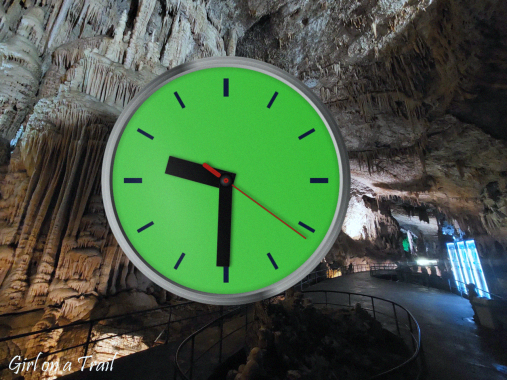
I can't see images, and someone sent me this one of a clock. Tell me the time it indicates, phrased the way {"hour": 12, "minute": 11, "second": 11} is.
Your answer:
{"hour": 9, "minute": 30, "second": 21}
